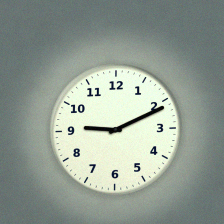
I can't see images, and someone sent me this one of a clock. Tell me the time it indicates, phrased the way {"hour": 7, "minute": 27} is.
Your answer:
{"hour": 9, "minute": 11}
